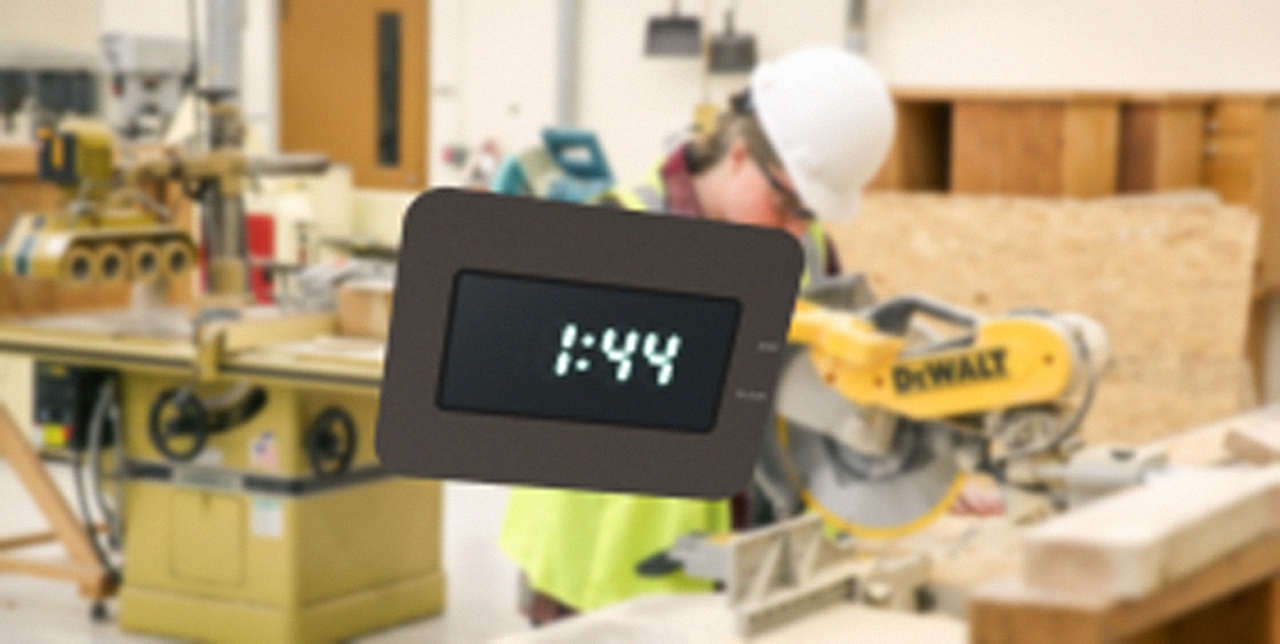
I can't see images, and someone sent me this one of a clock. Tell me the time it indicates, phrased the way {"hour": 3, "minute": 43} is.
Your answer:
{"hour": 1, "minute": 44}
